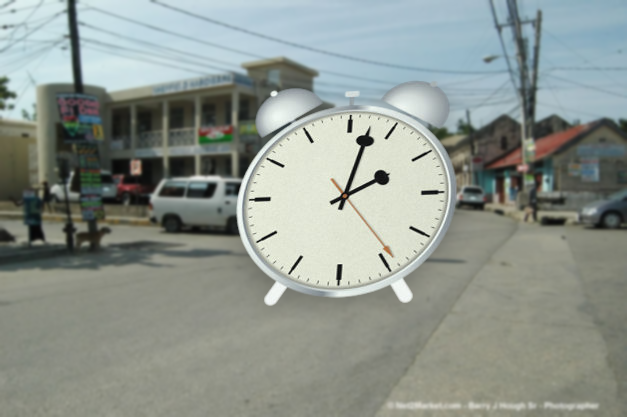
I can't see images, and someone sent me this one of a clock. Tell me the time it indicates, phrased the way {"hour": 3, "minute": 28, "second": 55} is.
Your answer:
{"hour": 2, "minute": 2, "second": 24}
